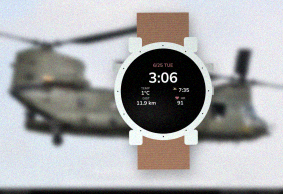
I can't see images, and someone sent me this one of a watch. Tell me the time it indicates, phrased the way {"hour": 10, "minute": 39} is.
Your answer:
{"hour": 3, "minute": 6}
